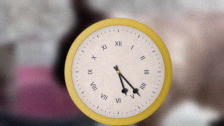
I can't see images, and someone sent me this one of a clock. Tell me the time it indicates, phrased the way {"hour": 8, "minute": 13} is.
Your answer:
{"hour": 5, "minute": 23}
